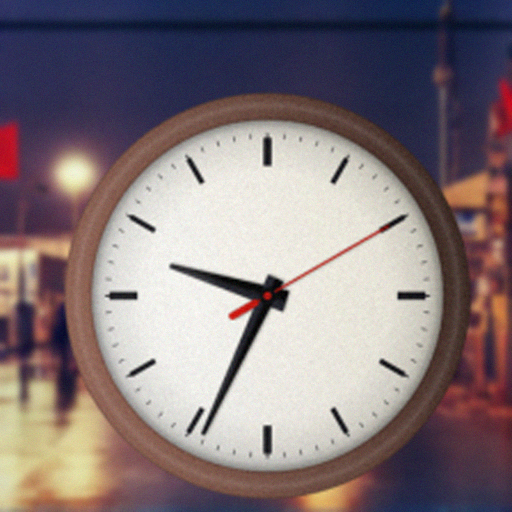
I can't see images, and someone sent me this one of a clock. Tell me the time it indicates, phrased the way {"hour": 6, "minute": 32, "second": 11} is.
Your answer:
{"hour": 9, "minute": 34, "second": 10}
